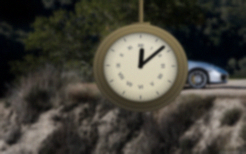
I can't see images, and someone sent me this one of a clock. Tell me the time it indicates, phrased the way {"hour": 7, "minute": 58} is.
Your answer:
{"hour": 12, "minute": 8}
